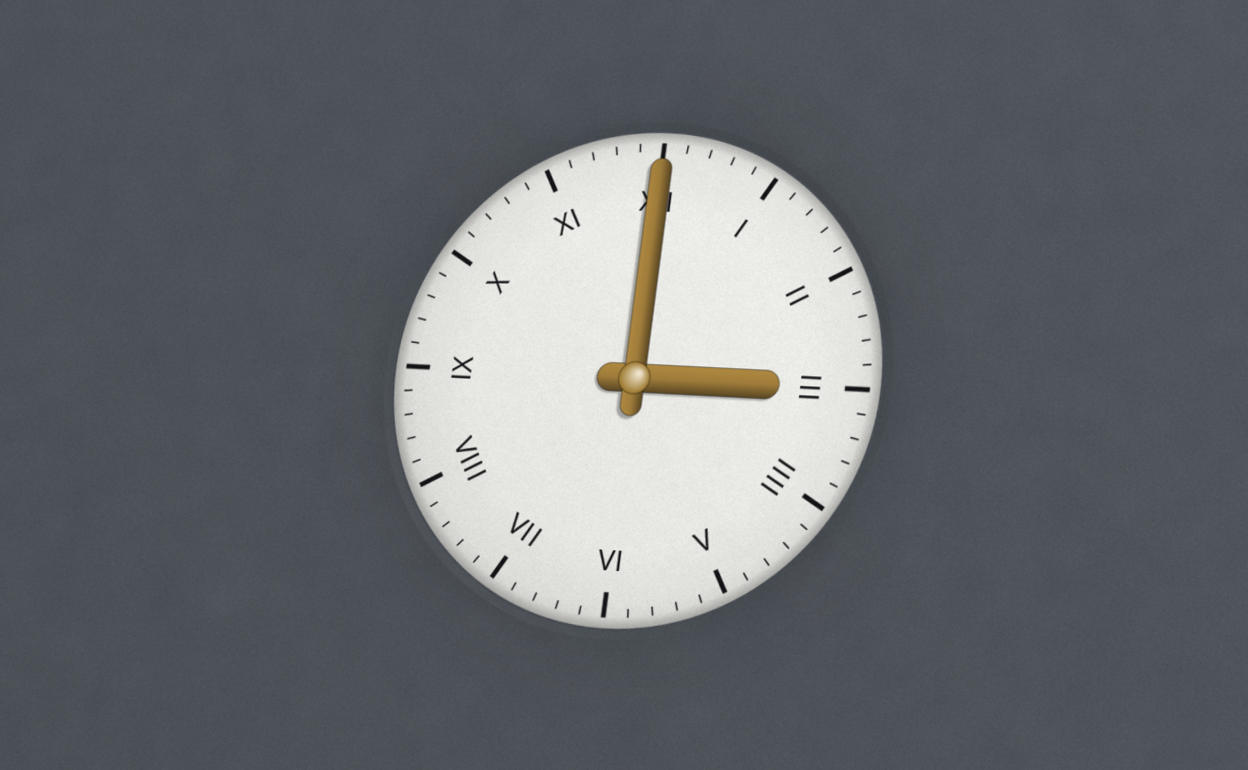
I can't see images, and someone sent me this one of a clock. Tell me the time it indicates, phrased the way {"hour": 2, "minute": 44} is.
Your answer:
{"hour": 3, "minute": 0}
